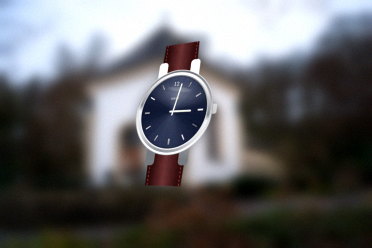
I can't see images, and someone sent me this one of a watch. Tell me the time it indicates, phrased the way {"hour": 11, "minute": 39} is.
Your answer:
{"hour": 3, "minute": 2}
